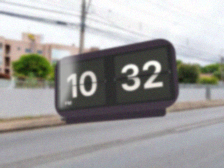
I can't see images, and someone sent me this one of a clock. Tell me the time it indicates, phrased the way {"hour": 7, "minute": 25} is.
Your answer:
{"hour": 10, "minute": 32}
